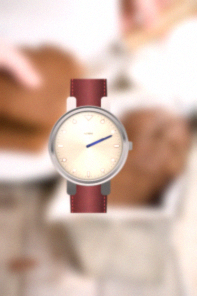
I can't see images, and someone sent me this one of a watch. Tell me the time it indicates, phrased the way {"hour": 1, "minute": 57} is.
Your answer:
{"hour": 2, "minute": 11}
